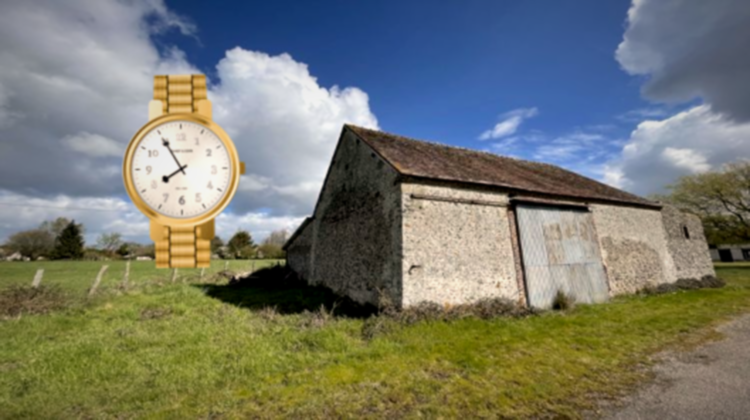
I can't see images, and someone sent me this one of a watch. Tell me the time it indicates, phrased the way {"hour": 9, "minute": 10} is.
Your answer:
{"hour": 7, "minute": 55}
